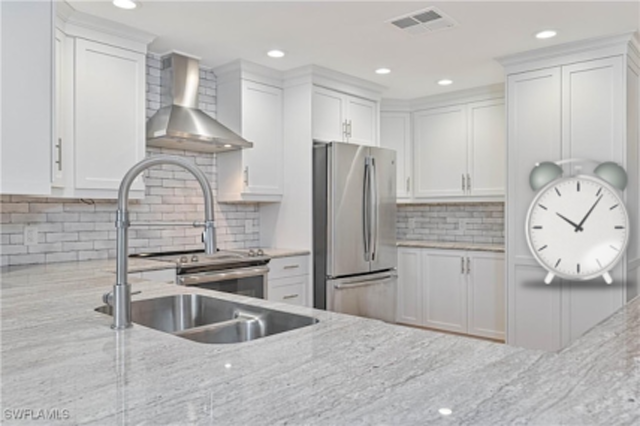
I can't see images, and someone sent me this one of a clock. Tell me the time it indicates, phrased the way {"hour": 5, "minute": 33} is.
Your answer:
{"hour": 10, "minute": 6}
